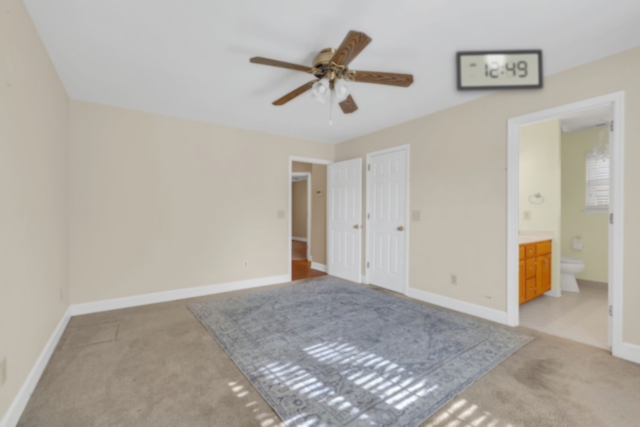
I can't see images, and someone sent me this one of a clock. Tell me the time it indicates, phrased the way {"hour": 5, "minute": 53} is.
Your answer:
{"hour": 12, "minute": 49}
